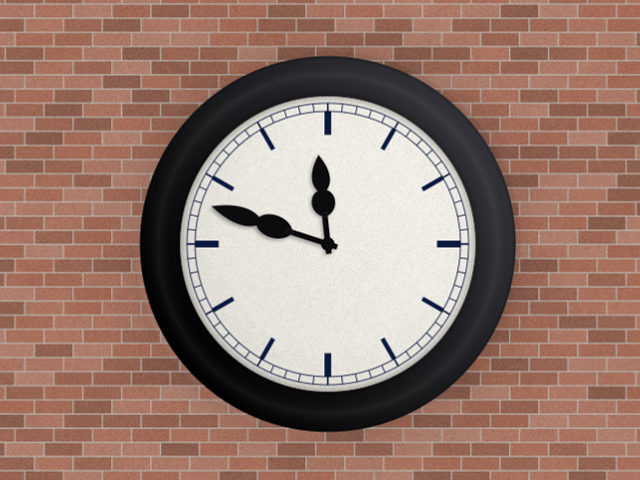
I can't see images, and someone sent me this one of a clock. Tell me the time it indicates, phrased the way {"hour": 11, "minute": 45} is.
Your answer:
{"hour": 11, "minute": 48}
